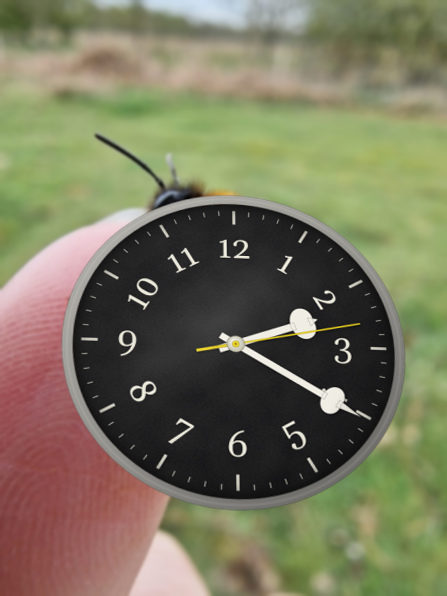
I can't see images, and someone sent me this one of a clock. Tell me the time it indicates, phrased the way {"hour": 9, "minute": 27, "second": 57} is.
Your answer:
{"hour": 2, "minute": 20, "second": 13}
